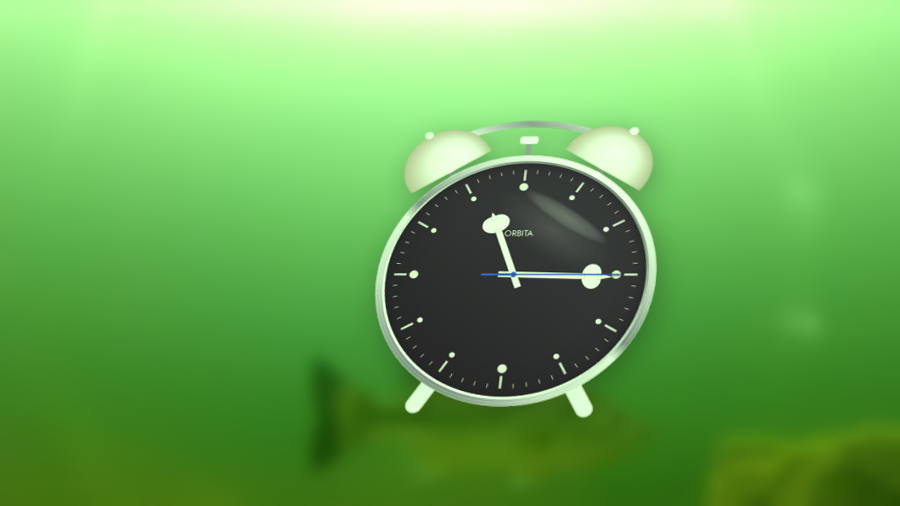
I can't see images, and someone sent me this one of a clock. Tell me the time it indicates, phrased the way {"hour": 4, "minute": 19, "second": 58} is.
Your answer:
{"hour": 11, "minute": 15, "second": 15}
